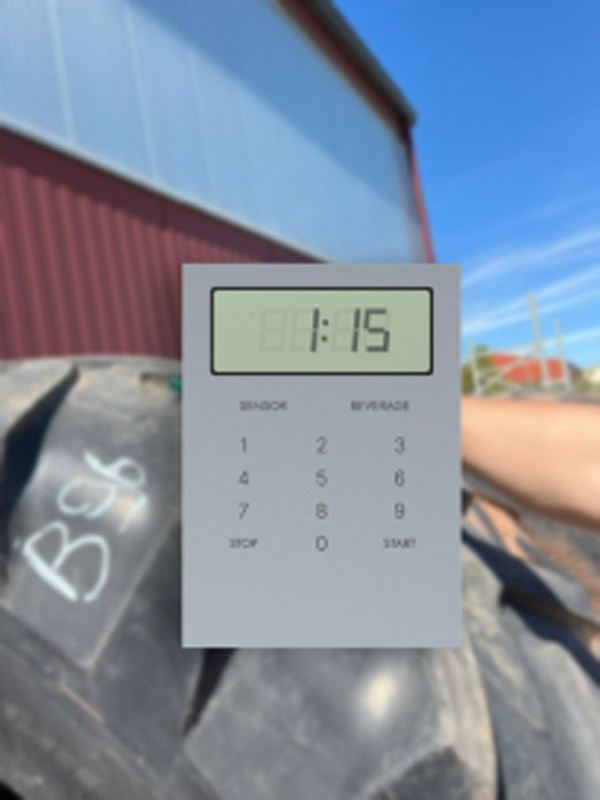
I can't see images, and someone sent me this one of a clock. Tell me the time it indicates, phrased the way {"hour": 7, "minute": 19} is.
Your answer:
{"hour": 1, "minute": 15}
